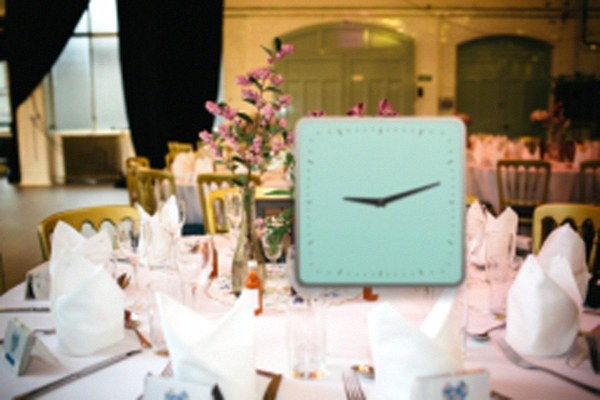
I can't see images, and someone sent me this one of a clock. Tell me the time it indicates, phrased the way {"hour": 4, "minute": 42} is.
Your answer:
{"hour": 9, "minute": 12}
